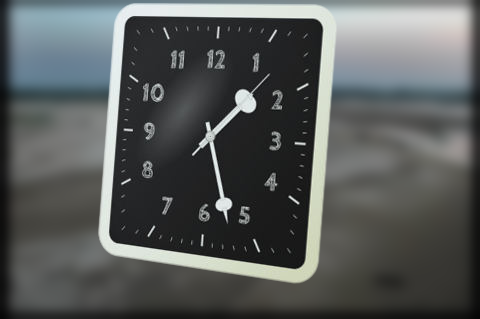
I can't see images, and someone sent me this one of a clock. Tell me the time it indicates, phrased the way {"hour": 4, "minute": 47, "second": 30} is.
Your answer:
{"hour": 1, "minute": 27, "second": 7}
